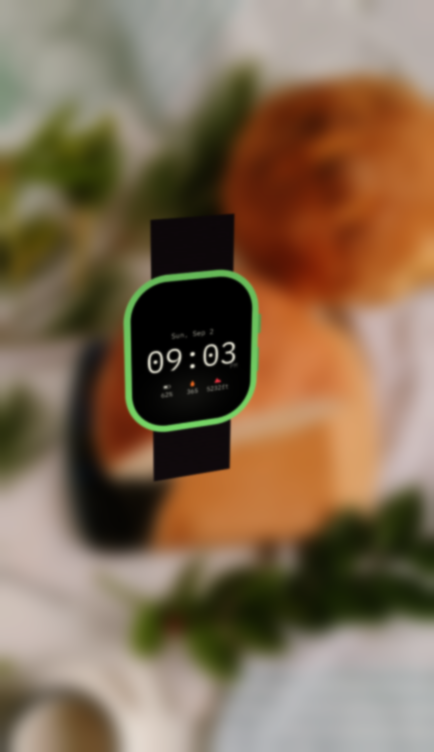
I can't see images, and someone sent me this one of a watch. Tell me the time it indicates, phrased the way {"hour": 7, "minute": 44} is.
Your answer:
{"hour": 9, "minute": 3}
